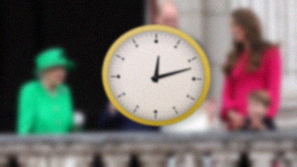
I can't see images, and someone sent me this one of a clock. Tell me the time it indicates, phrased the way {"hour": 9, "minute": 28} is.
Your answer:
{"hour": 12, "minute": 12}
